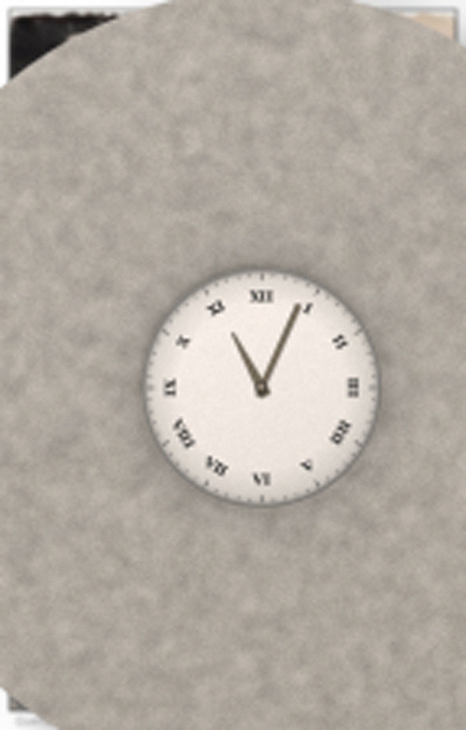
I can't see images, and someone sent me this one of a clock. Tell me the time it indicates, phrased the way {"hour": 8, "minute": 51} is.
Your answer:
{"hour": 11, "minute": 4}
